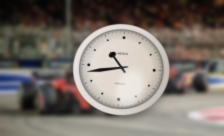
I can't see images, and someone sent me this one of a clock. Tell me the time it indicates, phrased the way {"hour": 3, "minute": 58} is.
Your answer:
{"hour": 10, "minute": 43}
